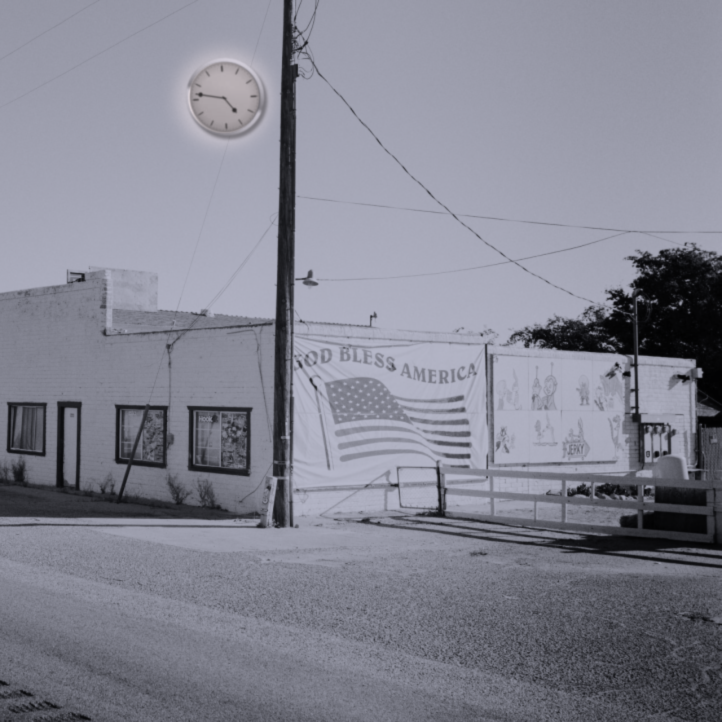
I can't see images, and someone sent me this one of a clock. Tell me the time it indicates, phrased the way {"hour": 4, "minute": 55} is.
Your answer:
{"hour": 4, "minute": 47}
